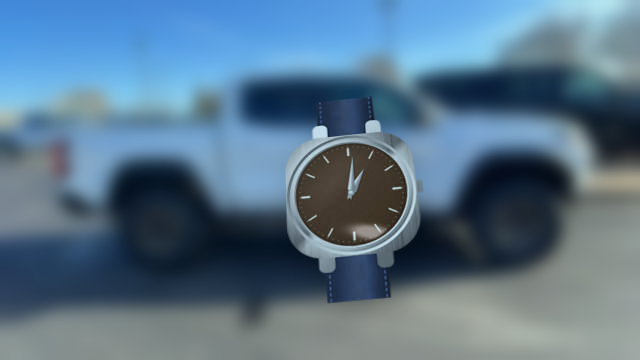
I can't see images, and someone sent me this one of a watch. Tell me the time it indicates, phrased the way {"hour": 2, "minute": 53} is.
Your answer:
{"hour": 1, "minute": 1}
